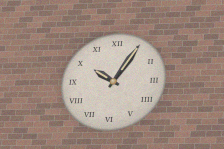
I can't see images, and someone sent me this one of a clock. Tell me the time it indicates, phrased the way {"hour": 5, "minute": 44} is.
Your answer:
{"hour": 10, "minute": 5}
